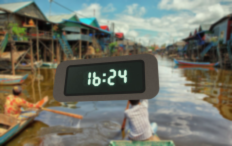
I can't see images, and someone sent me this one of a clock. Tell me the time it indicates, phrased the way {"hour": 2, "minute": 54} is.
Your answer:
{"hour": 16, "minute": 24}
